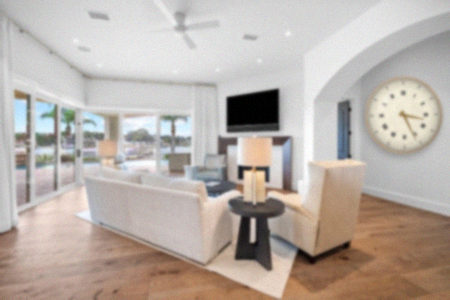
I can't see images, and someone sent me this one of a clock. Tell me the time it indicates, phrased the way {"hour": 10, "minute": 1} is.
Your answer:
{"hour": 3, "minute": 26}
